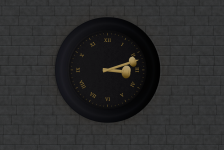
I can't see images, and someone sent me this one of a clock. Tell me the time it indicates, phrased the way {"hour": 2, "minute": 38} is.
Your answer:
{"hour": 3, "minute": 12}
